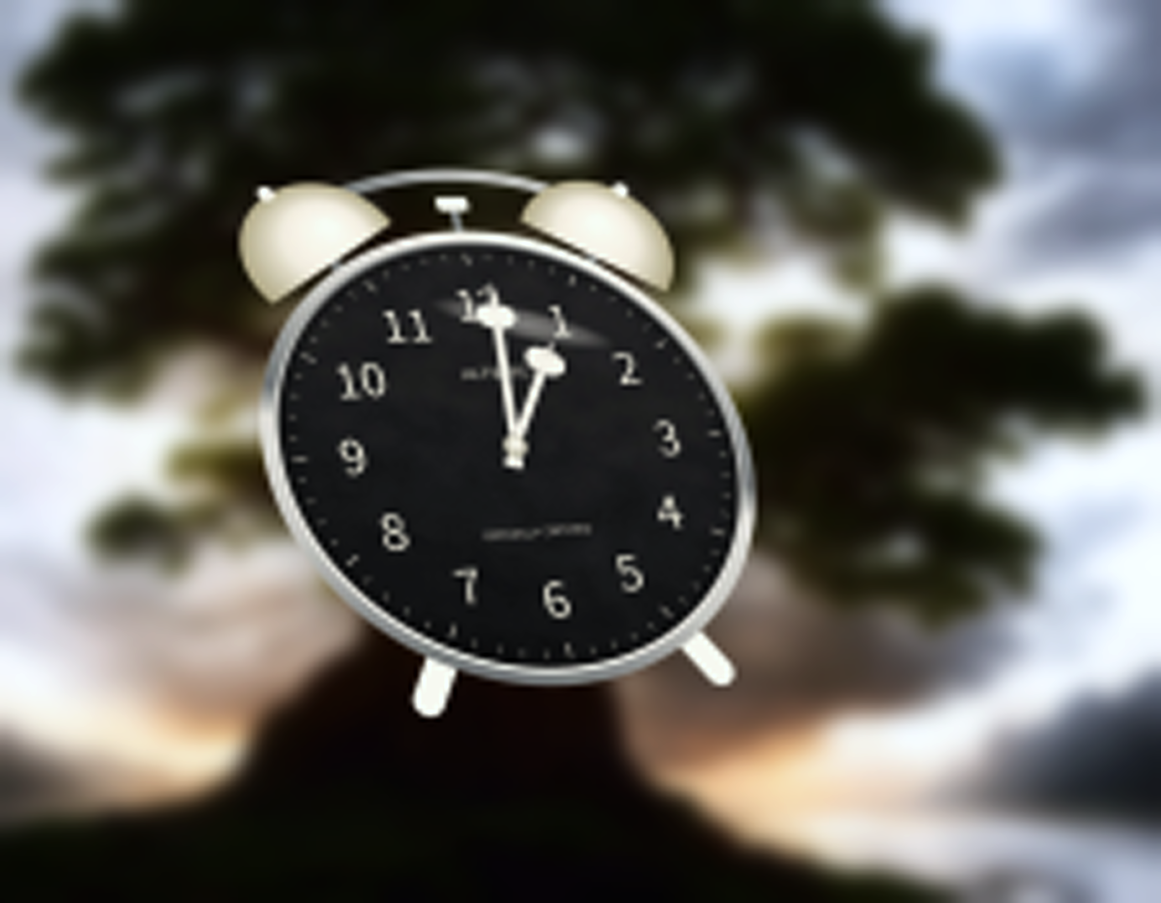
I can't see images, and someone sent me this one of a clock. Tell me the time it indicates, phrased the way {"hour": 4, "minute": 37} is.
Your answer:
{"hour": 1, "minute": 1}
